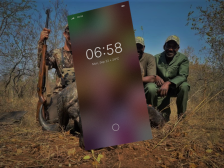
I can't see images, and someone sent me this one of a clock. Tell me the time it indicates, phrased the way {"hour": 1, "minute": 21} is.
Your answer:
{"hour": 6, "minute": 58}
